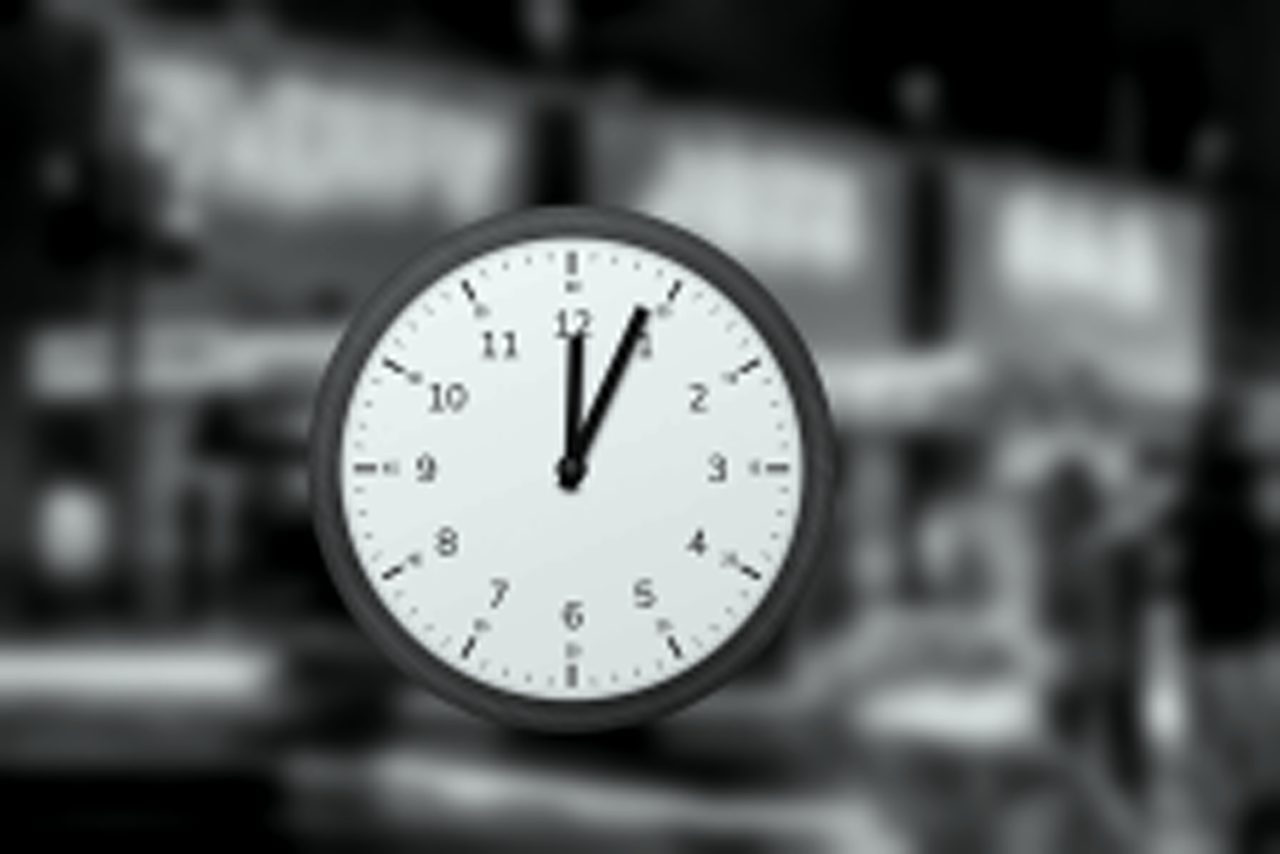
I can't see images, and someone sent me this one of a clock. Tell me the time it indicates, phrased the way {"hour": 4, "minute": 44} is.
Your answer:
{"hour": 12, "minute": 4}
